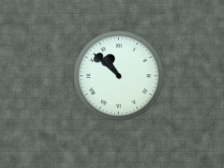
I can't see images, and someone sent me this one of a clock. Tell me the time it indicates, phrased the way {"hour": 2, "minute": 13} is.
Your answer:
{"hour": 10, "minute": 52}
